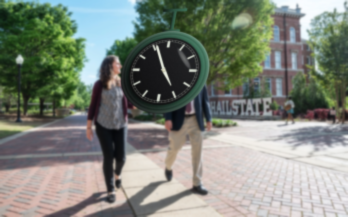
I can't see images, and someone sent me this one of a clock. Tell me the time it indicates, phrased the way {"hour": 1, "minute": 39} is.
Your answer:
{"hour": 4, "minute": 56}
